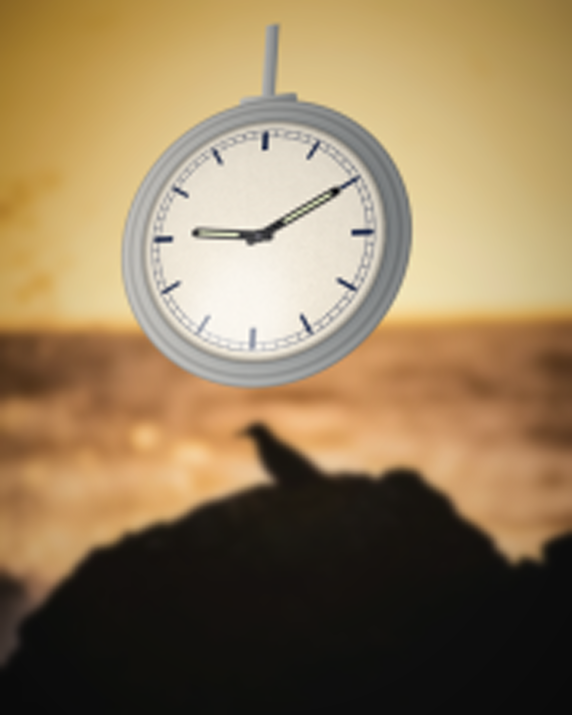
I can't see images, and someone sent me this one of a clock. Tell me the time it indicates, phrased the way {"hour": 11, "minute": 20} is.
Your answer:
{"hour": 9, "minute": 10}
